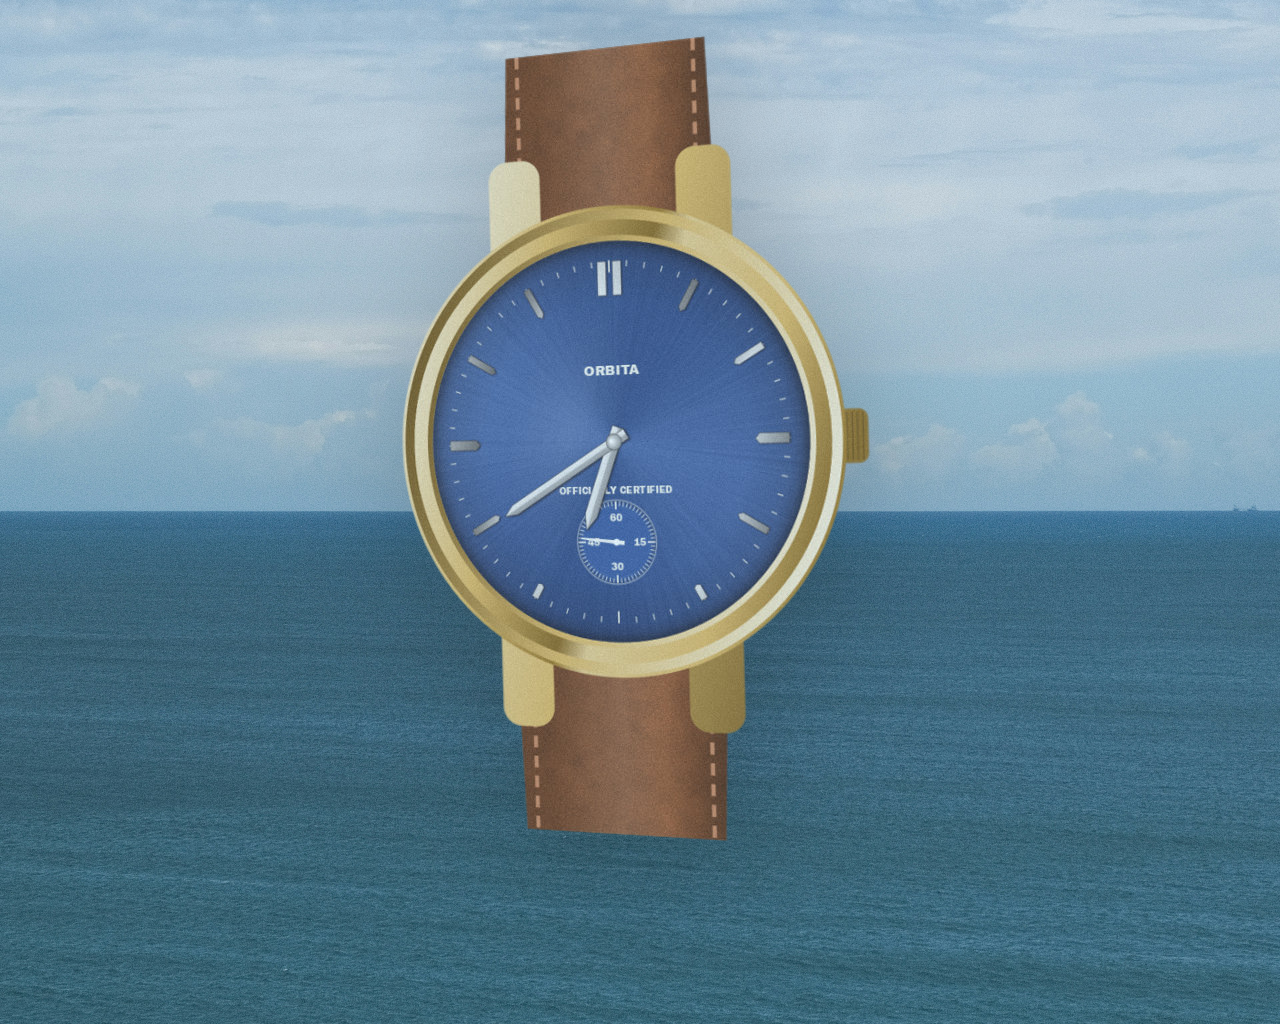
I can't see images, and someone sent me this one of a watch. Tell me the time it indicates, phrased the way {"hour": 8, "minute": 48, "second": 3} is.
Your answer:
{"hour": 6, "minute": 39, "second": 46}
